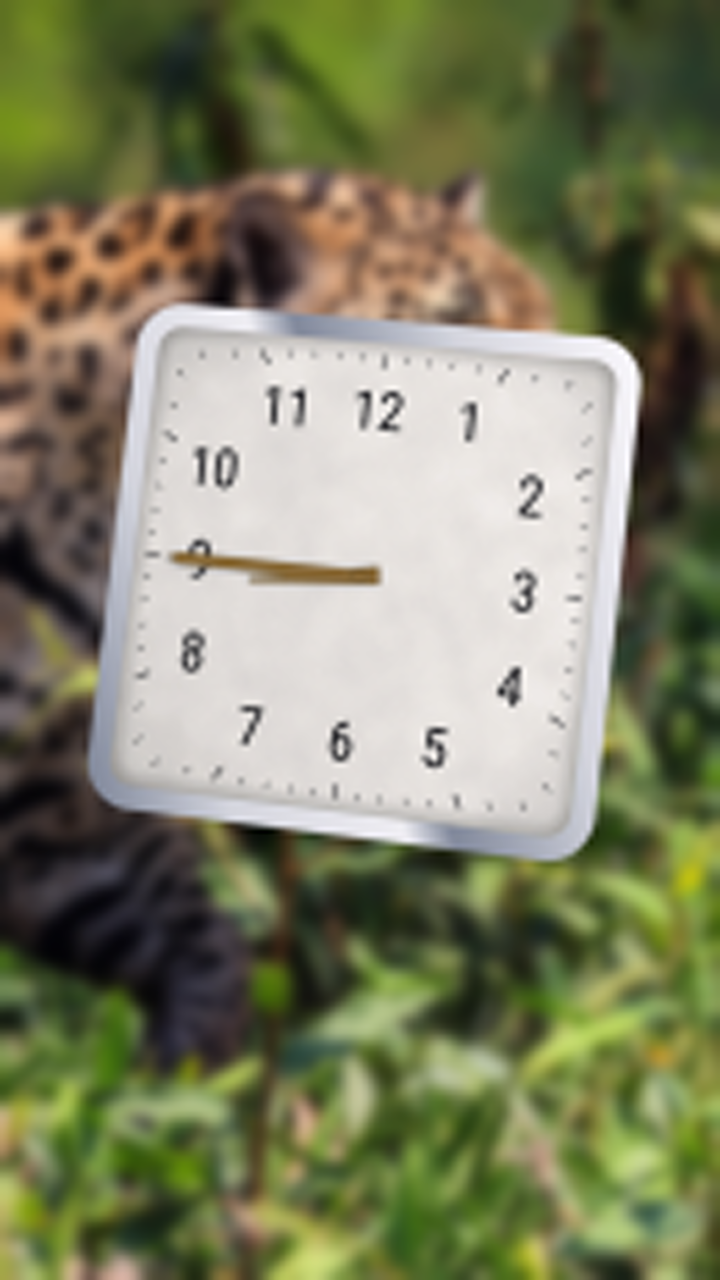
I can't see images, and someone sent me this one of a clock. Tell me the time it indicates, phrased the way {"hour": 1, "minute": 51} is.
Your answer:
{"hour": 8, "minute": 45}
